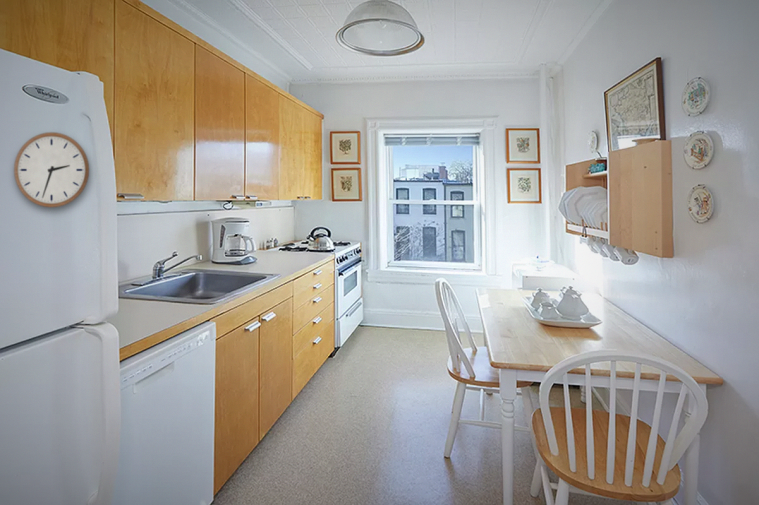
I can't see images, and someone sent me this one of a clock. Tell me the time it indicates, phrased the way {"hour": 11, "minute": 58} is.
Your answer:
{"hour": 2, "minute": 33}
